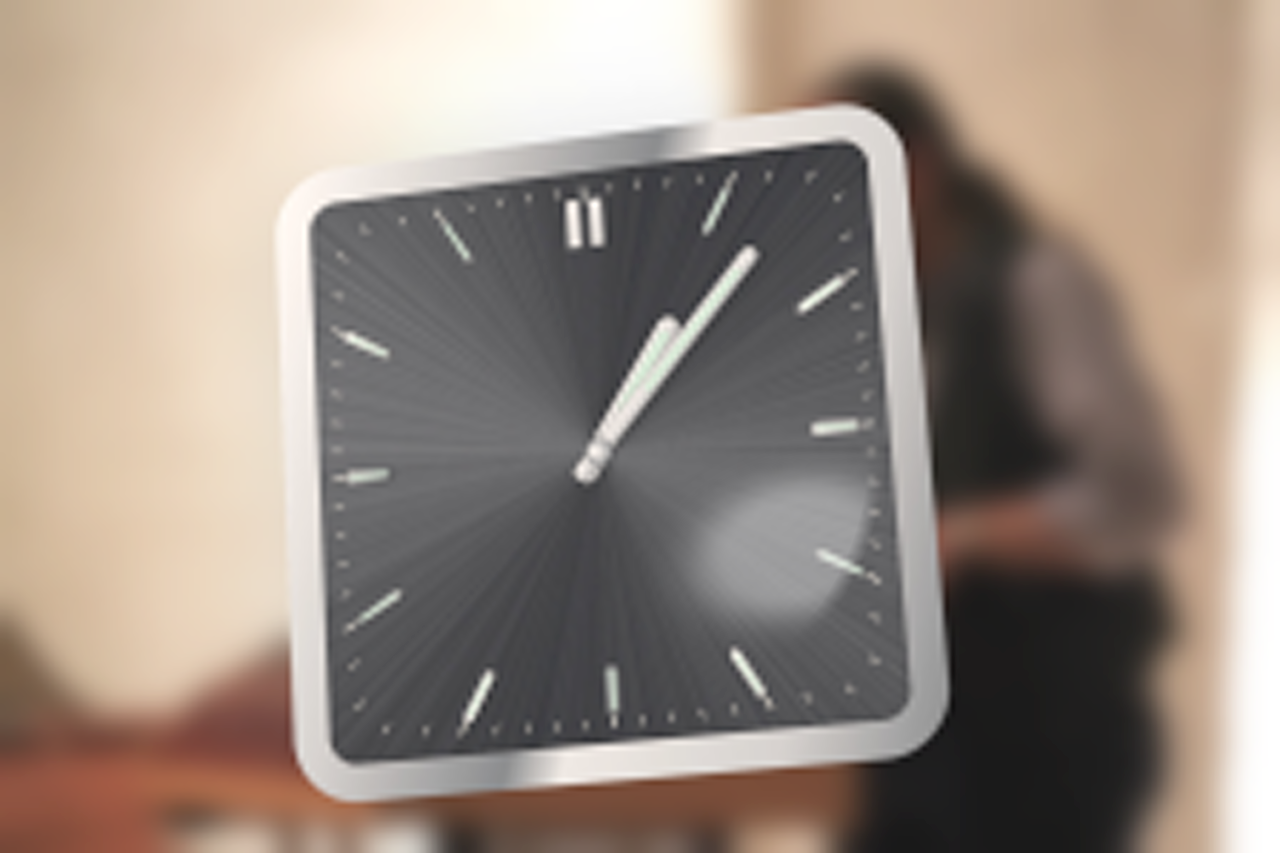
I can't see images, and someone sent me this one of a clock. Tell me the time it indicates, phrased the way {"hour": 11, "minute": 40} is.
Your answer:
{"hour": 1, "minute": 7}
